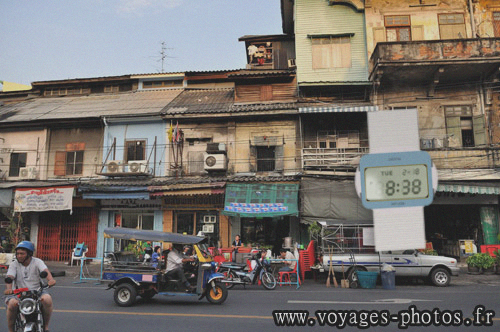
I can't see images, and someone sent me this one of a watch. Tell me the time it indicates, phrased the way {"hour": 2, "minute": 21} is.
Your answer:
{"hour": 8, "minute": 38}
